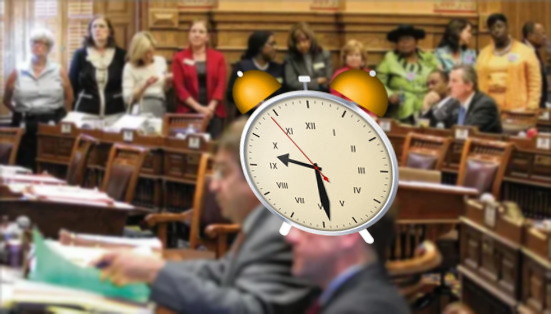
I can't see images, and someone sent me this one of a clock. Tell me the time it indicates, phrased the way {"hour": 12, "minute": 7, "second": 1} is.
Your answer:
{"hour": 9, "minute": 28, "second": 54}
